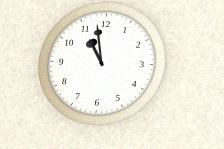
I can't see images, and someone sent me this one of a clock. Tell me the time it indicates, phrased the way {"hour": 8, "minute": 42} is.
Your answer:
{"hour": 10, "minute": 58}
